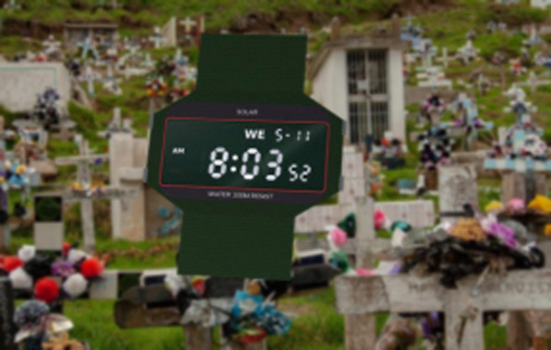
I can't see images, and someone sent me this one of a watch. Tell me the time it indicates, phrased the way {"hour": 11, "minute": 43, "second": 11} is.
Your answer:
{"hour": 8, "minute": 3, "second": 52}
